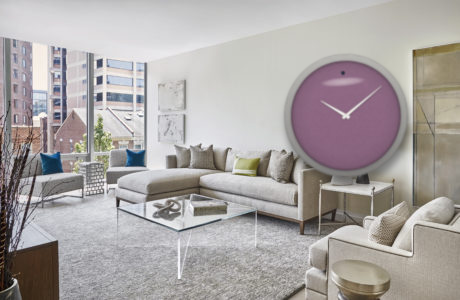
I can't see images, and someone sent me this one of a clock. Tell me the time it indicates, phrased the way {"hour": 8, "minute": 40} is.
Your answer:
{"hour": 10, "minute": 9}
